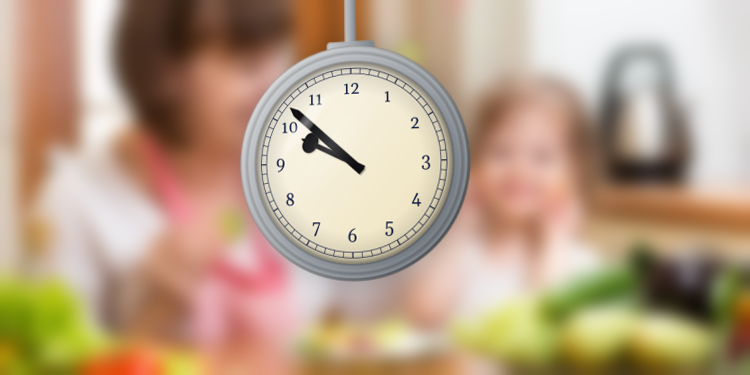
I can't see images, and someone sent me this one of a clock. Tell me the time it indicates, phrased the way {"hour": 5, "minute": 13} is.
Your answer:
{"hour": 9, "minute": 52}
